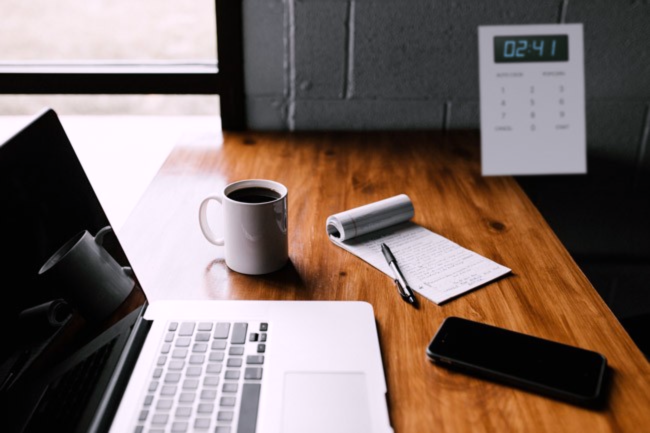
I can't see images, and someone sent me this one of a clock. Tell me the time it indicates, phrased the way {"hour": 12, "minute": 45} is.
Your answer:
{"hour": 2, "minute": 41}
